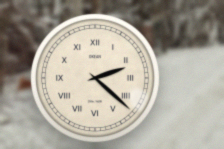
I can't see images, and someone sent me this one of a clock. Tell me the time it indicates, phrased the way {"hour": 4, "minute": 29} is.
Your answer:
{"hour": 2, "minute": 22}
